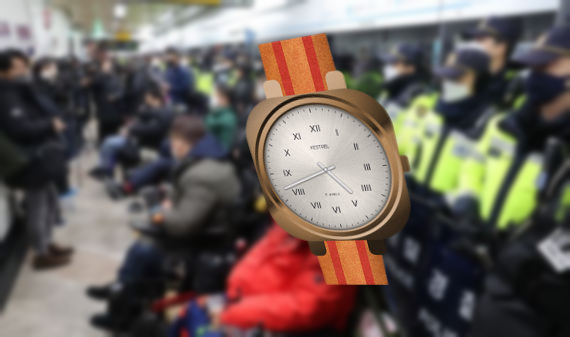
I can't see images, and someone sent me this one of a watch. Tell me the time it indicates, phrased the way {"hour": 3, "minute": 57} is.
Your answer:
{"hour": 4, "minute": 42}
